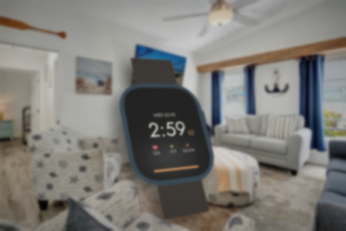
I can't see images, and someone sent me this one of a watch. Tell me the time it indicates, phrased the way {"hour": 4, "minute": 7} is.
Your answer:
{"hour": 2, "minute": 59}
